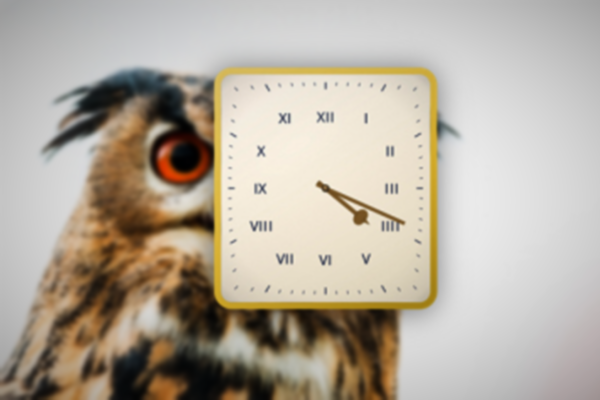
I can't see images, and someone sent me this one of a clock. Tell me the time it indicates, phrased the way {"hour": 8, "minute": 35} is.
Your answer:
{"hour": 4, "minute": 19}
